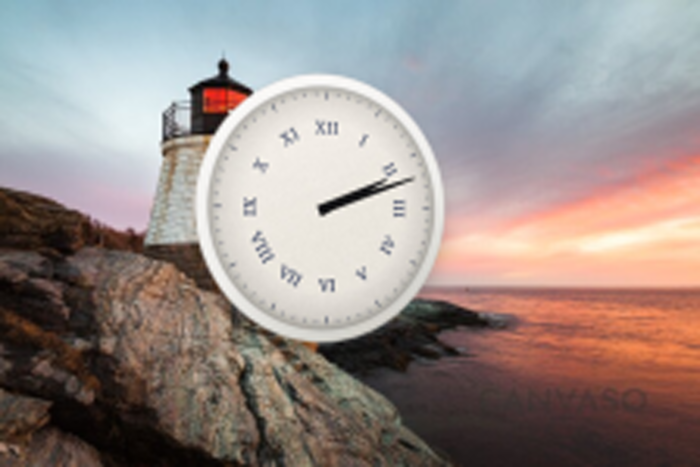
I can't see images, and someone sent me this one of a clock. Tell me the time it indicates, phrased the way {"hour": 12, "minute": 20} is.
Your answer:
{"hour": 2, "minute": 12}
